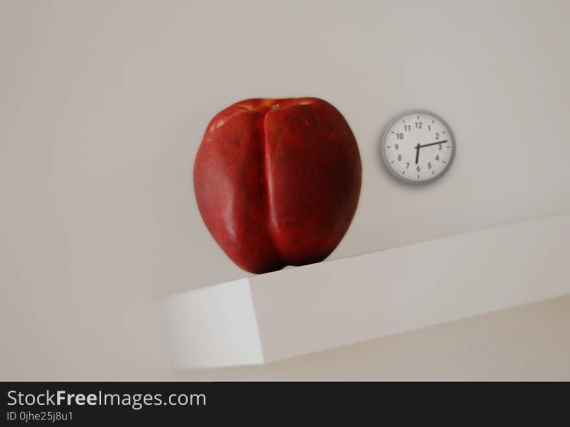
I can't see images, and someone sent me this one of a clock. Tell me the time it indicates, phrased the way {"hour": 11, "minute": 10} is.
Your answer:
{"hour": 6, "minute": 13}
